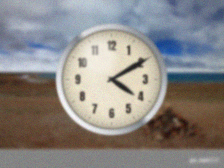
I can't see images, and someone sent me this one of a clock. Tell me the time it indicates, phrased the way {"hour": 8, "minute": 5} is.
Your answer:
{"hour": 4, "minute": 10}
